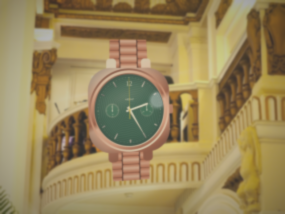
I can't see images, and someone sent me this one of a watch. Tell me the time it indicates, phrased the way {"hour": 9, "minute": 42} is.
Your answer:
{"hour": 2, "minute": 25}
